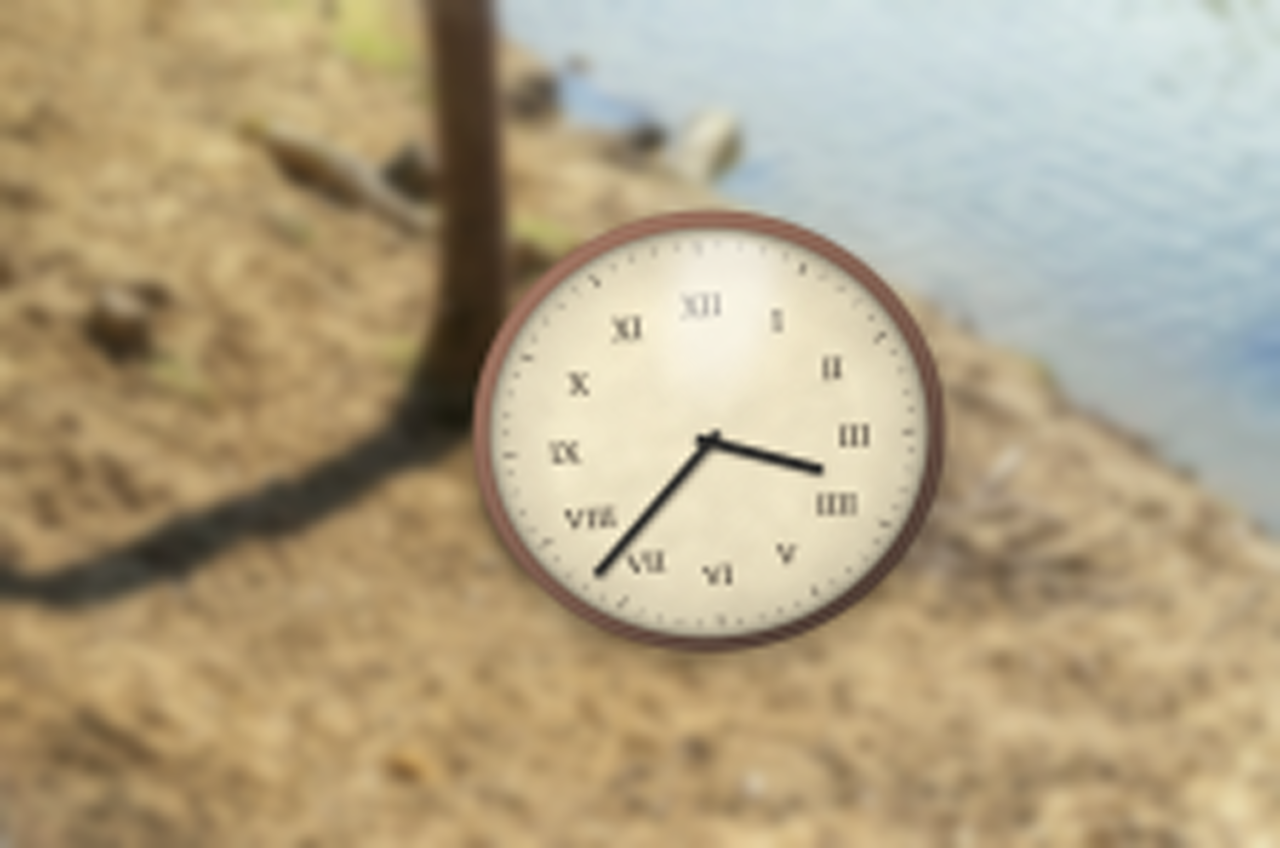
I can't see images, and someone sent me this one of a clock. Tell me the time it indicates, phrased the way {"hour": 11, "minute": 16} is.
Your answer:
{"hour": 3, "minute": 37}
